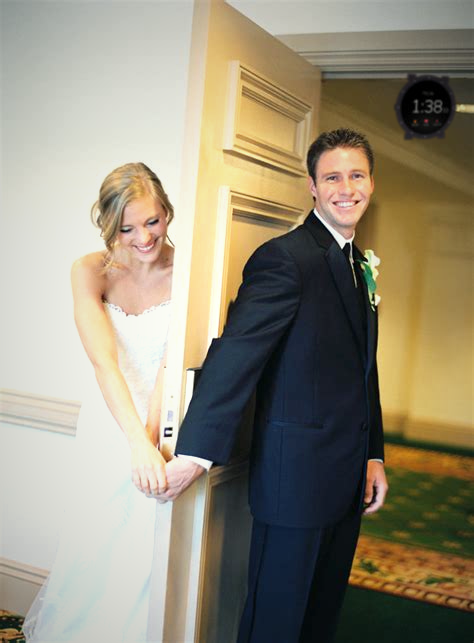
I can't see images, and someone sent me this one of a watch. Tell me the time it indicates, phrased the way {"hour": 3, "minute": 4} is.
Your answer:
{"hour": 1, "minute": 38}
